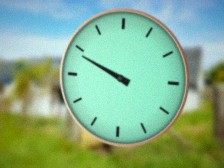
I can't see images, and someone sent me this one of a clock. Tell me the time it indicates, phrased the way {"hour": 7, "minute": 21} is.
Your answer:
{"hour": 9, "minute": 49}
